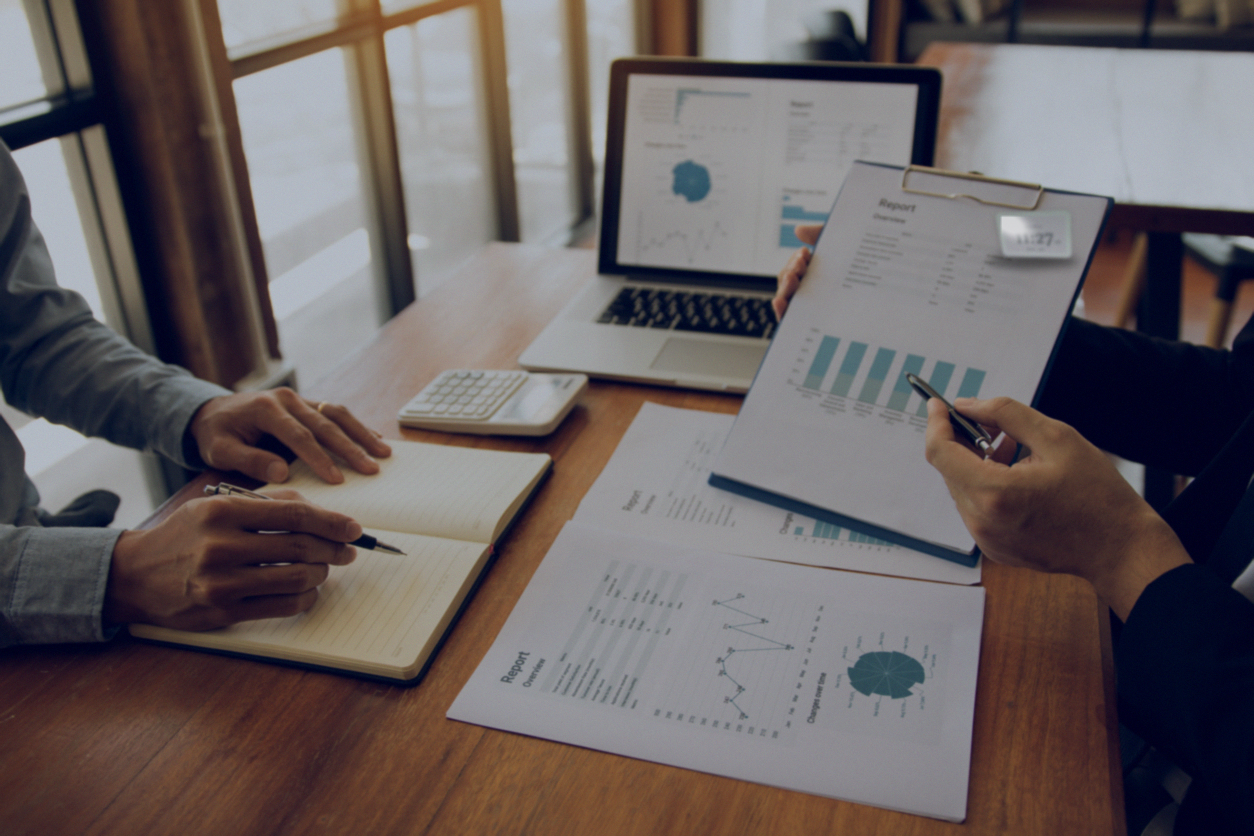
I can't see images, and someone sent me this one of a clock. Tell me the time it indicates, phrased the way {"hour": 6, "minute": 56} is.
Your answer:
{"hour": 11, "minute": 27}
